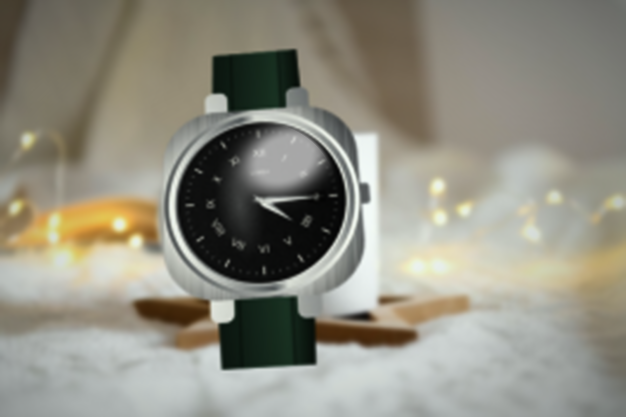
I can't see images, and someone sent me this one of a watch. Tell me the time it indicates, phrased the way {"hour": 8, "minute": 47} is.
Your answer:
{"hour": 4, "minute": 15}
